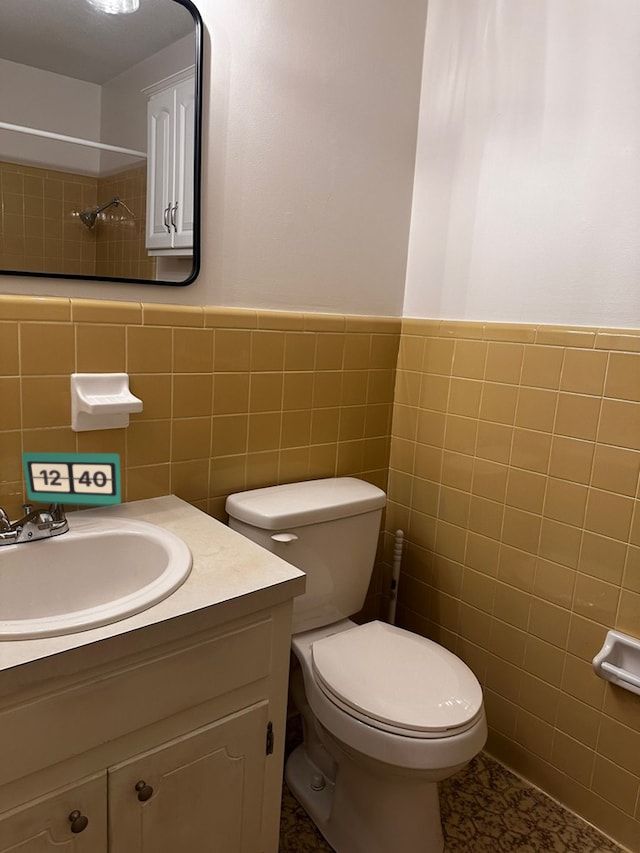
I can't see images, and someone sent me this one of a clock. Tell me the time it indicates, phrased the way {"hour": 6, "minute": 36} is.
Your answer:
{"hour": 12, "minute": 40}
